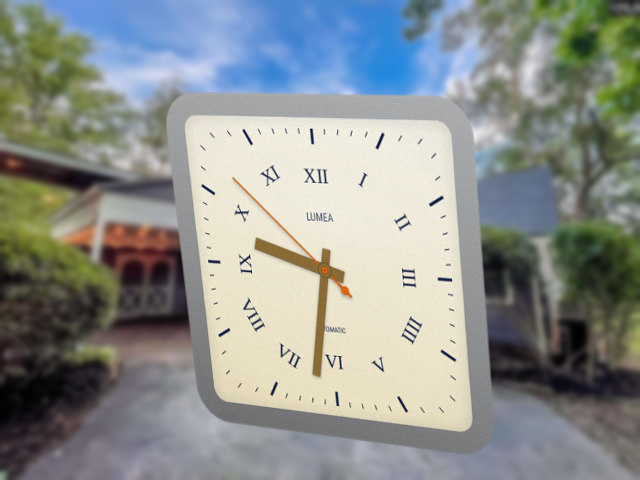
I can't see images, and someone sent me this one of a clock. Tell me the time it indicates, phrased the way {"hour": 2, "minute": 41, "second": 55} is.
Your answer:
{"hour": 9, "minute": 31, "second": 52}
